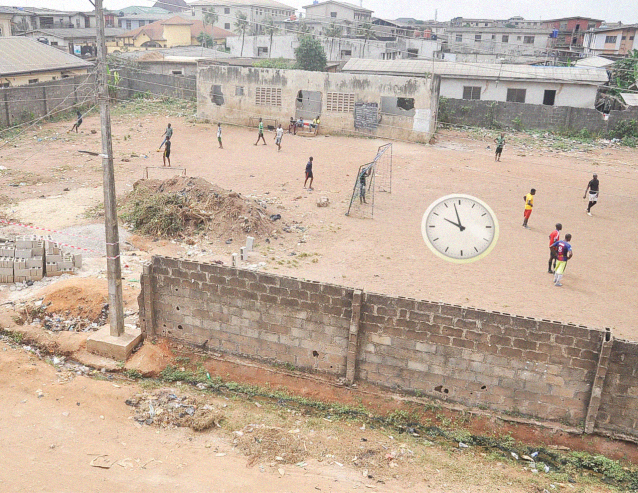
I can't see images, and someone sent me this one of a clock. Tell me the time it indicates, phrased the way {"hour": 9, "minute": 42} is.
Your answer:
{"hour": 9, "minute": 58}
